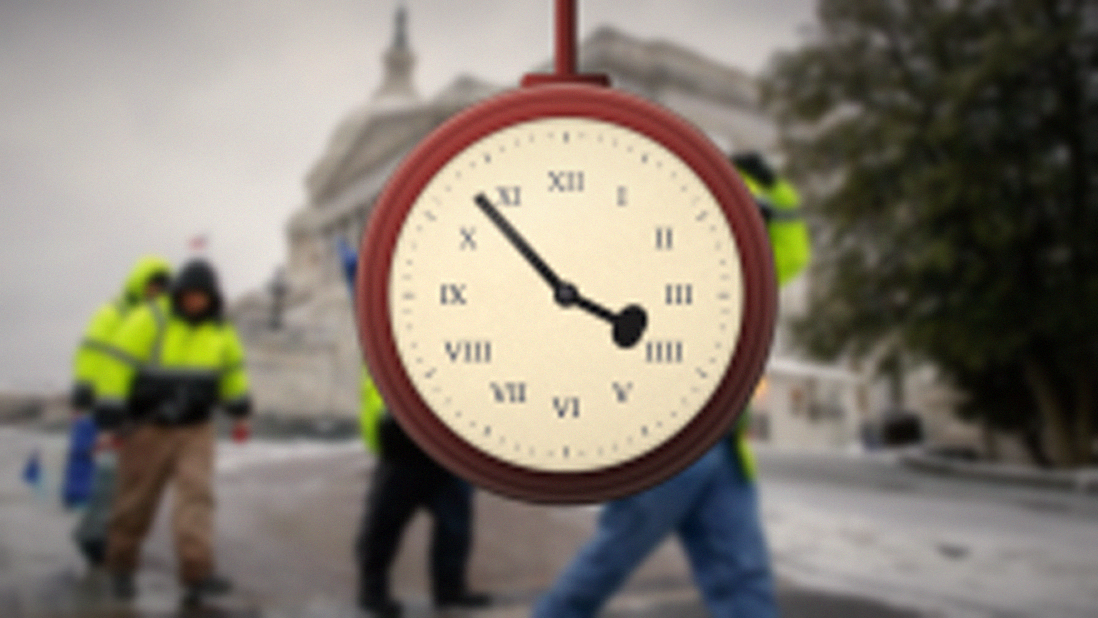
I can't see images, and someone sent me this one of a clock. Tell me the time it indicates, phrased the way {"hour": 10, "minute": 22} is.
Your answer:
{"hour": 3, "minute": 53}
